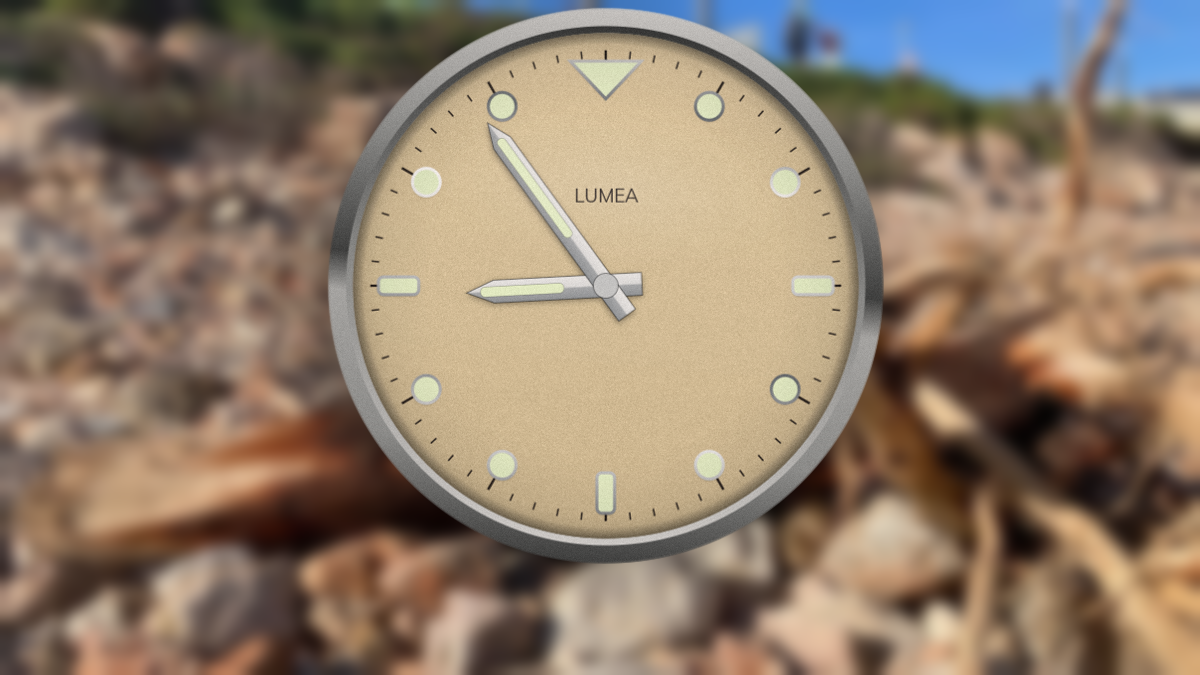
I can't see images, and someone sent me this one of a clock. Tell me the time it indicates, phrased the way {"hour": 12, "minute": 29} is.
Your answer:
{"hour": 8, "minute": 54}
